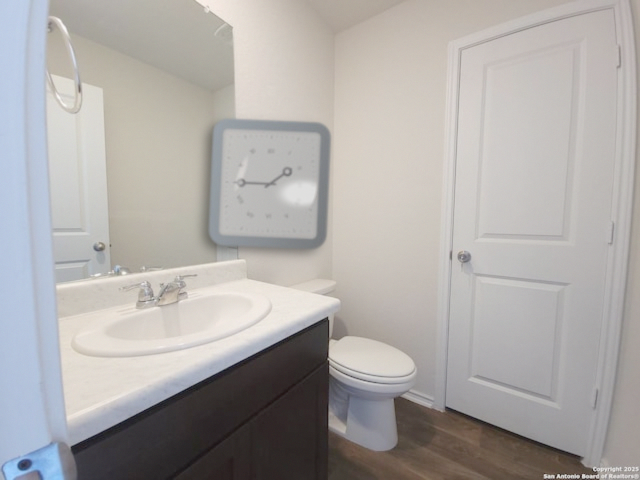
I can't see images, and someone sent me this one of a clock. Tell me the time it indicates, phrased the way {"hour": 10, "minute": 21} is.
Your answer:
{"hour": 1, "minute": 45}
